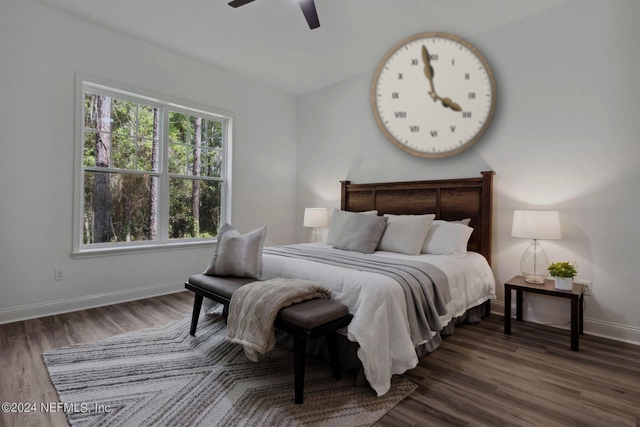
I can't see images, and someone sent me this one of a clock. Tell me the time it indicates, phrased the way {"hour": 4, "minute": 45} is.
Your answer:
{"hour": 3, "minute": 58}
